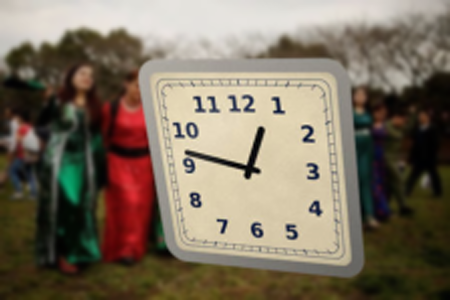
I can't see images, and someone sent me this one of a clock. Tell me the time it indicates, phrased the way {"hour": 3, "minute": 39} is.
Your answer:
{"hour": 12, "minute": 47}
